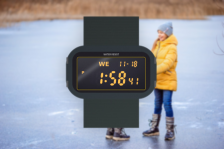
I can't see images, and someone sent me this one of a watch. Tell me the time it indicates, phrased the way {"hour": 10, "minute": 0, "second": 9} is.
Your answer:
{"hour": 1, "minute": 58, "second": 41}
